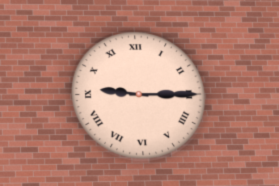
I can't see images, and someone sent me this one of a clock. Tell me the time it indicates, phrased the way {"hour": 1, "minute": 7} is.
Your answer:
{"hour": 9, "minute": 15}
